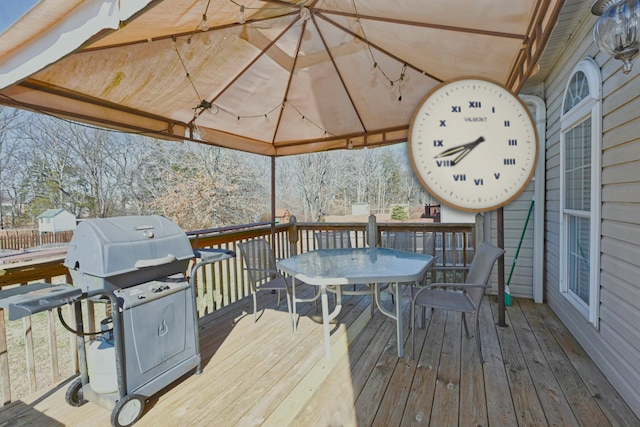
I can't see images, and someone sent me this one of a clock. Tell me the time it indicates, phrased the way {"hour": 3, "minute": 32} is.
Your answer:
{"hour": 7, "minute": 42}
